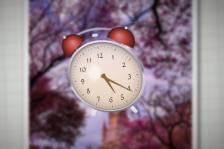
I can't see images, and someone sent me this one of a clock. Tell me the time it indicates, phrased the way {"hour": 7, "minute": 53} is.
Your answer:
{"hour": 5, "minute": 21}
